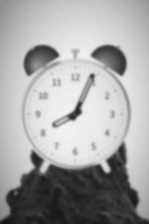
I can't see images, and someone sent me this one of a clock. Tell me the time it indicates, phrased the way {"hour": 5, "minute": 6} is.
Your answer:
{"hour": 8, "minute": 4}
